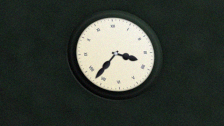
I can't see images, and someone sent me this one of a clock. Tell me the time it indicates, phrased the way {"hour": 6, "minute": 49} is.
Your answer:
{"hour": 3, "minute": 37}
